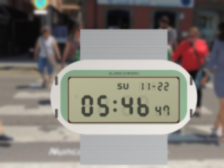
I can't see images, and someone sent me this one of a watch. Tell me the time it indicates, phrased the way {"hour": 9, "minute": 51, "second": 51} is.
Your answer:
{"hour": 5, "minute": 46, "second": 47}
